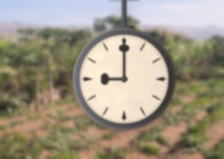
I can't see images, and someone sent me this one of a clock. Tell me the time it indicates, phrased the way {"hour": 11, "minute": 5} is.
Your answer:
{"hour": 9, "minute": 0}
